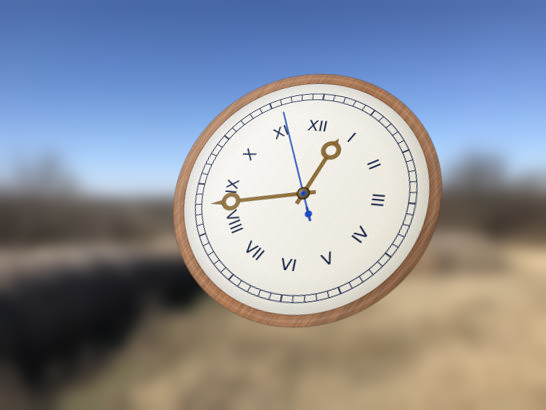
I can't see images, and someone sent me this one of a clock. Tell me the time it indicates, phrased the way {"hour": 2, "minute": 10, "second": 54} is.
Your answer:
{"hour": 12, "minute": 42, "second": 56}
